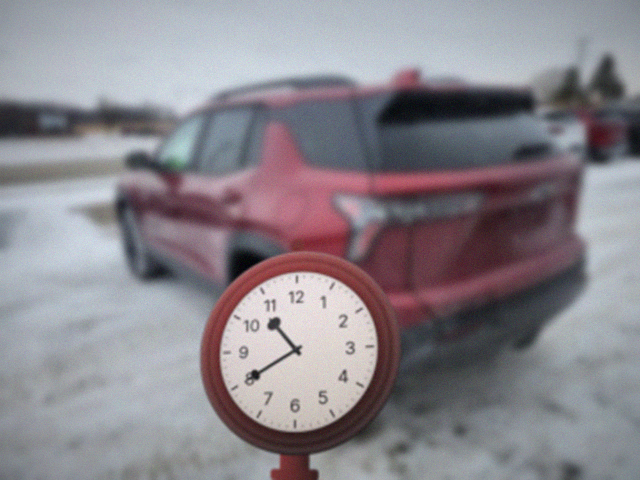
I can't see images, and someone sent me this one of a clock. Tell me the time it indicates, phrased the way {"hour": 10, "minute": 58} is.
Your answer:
{"hour": 10, "minute": 40}
